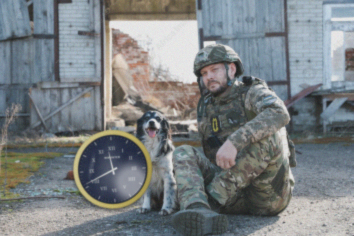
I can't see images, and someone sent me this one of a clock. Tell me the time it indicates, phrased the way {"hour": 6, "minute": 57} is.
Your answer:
{"hour": 11, "minute": 41}
